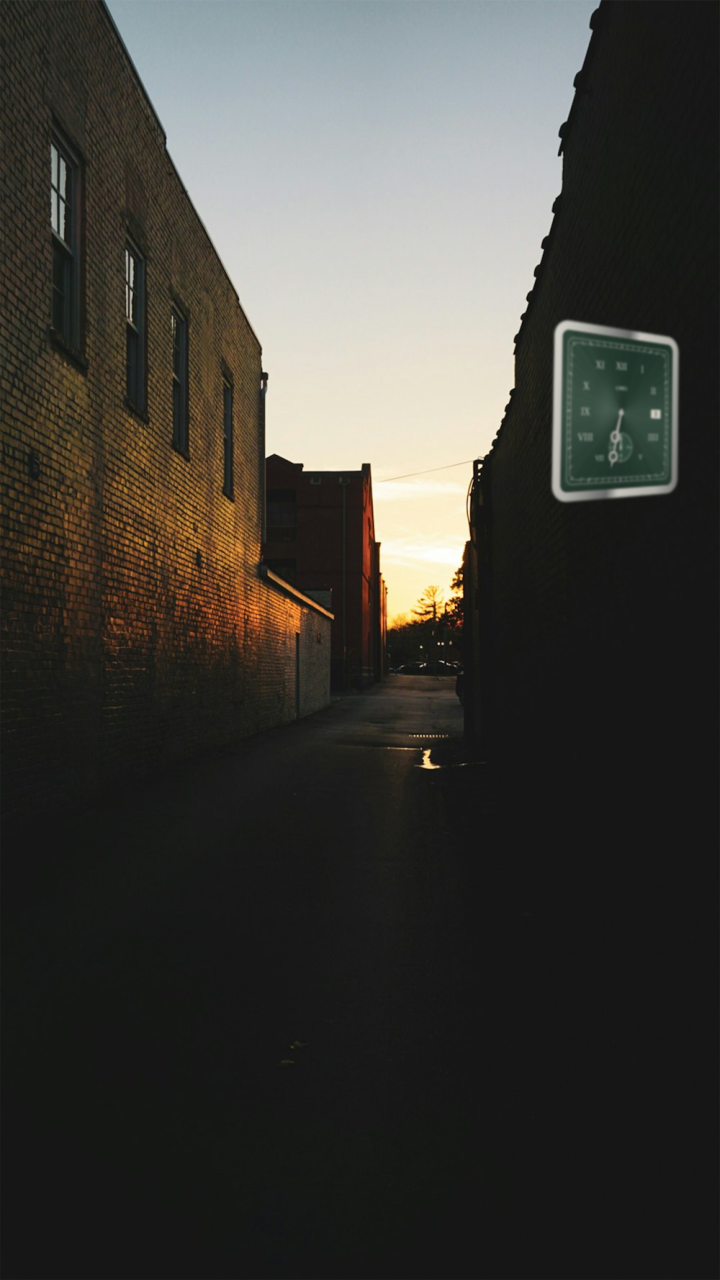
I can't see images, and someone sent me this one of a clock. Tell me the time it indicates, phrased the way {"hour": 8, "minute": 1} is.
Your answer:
{"hour": 6, "minute": 32}
